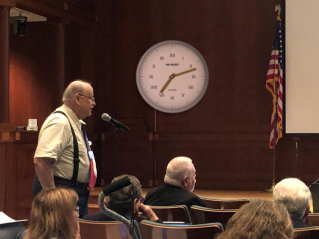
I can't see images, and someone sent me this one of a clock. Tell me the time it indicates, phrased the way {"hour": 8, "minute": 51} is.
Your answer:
{"hour": 7, "minute": 12}
